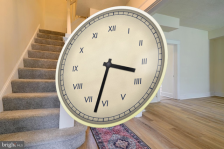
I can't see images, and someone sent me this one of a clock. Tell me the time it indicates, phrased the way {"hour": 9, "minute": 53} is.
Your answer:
{"hour": 3, "minute": 32}
